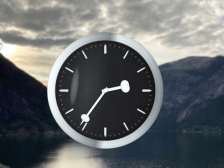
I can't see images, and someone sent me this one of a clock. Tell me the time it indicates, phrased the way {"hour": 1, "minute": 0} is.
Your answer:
{"hour": 2, "minute": 36}
